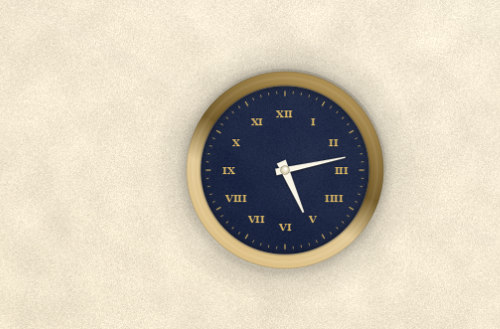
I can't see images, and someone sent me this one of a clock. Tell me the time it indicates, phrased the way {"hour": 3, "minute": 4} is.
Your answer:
{"hour": 5, "minute": 13}
